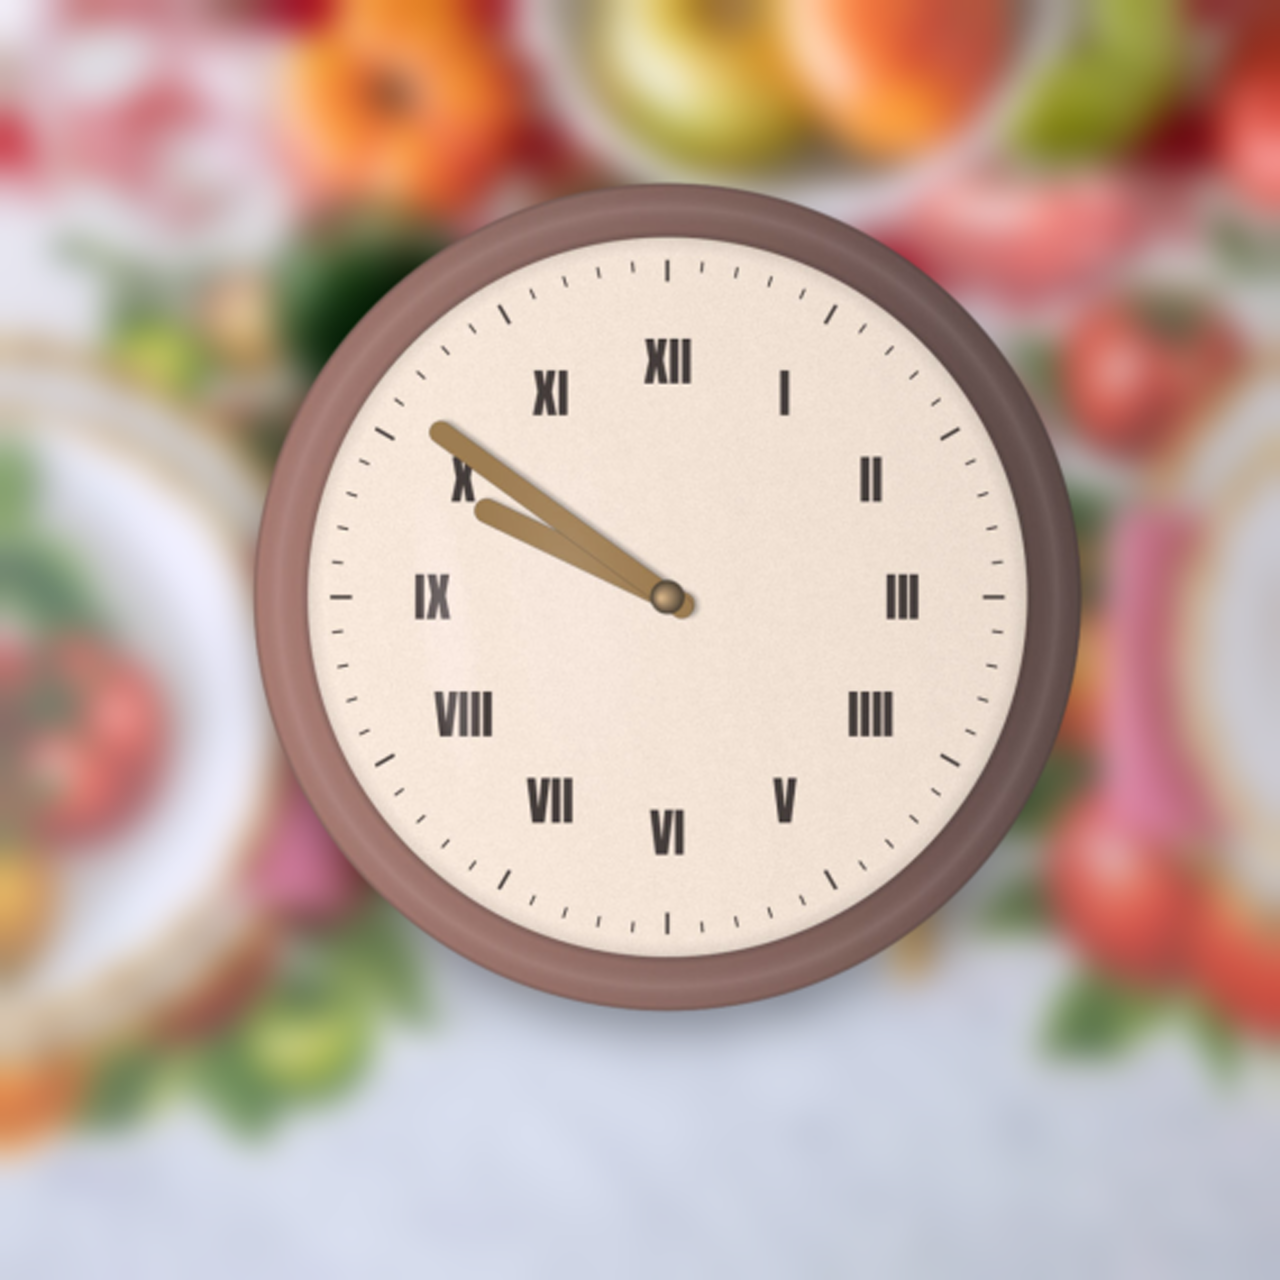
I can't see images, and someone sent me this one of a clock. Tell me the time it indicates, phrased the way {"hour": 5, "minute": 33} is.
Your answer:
{"hour": 9, "minute": 51}
